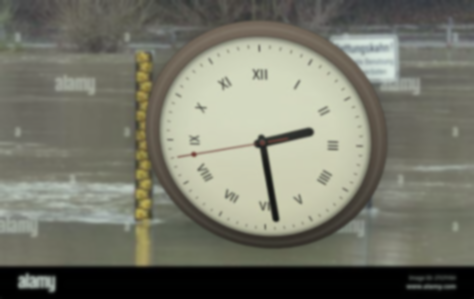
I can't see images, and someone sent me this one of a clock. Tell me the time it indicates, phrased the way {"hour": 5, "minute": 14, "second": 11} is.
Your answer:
{"hour": 2, "minute": 28, "second": 43}
